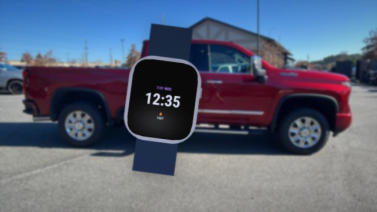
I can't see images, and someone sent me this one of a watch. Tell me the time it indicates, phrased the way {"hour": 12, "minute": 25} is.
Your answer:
{"hour": 12, "minute": 35}
